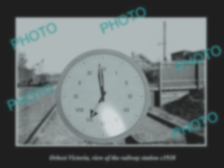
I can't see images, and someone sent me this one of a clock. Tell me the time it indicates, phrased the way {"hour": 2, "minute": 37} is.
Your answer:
{"hour": 6, "minute": 59}
